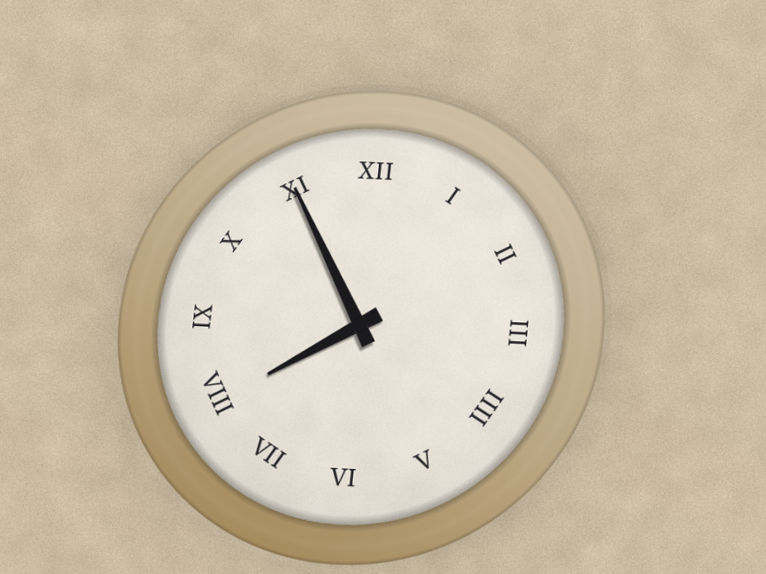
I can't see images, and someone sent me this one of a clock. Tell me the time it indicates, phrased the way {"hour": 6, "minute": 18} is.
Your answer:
{"hour": 7, "minute": 55}
